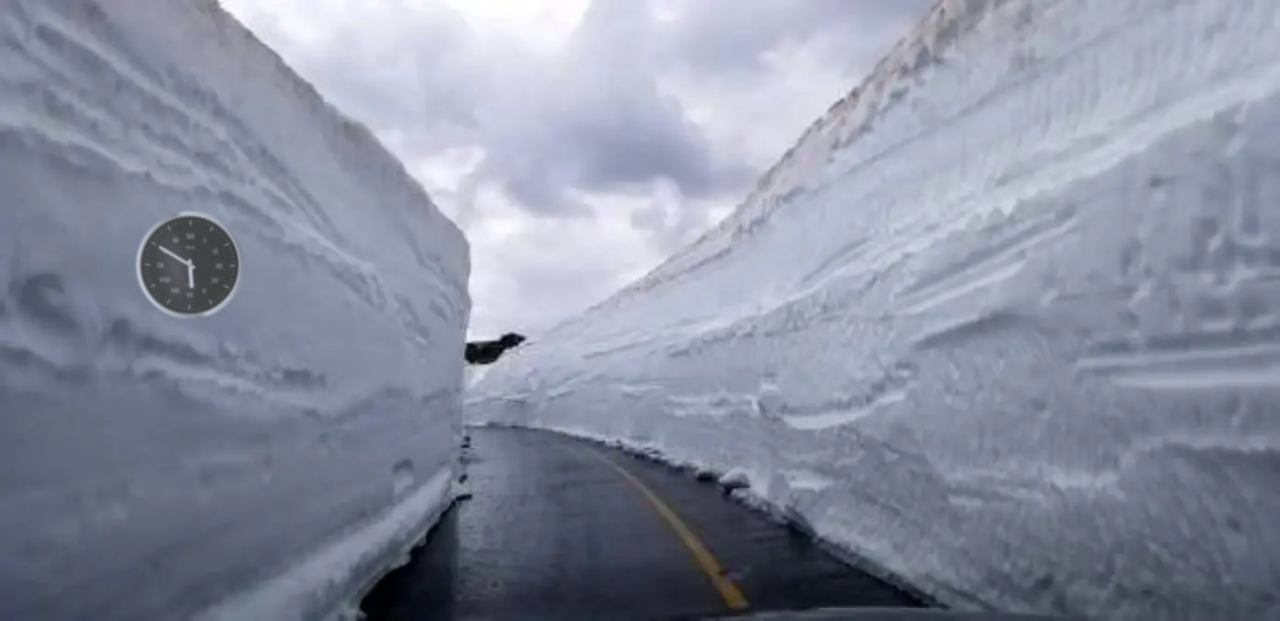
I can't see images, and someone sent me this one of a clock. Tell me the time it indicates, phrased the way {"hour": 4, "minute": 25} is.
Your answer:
{"hour": 5, "minute": 50}
